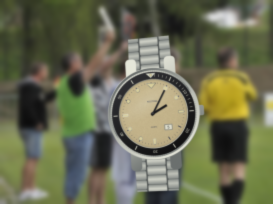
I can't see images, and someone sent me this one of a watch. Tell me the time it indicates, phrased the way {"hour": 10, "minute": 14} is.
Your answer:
{"hour": 2, "minute": 5}
